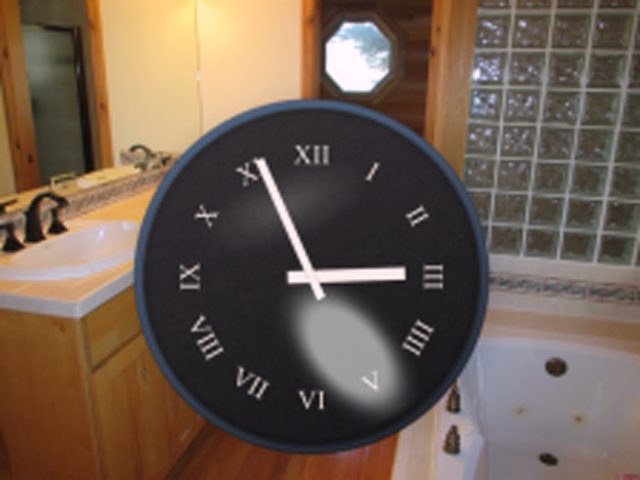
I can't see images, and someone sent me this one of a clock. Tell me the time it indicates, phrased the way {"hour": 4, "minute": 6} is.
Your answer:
{"hour": 2, "minute": 56}
